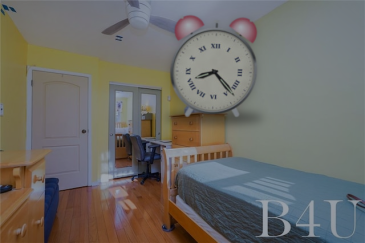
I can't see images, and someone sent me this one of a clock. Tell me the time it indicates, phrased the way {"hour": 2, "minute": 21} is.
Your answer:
{"hour": 8, "minute": 23}
